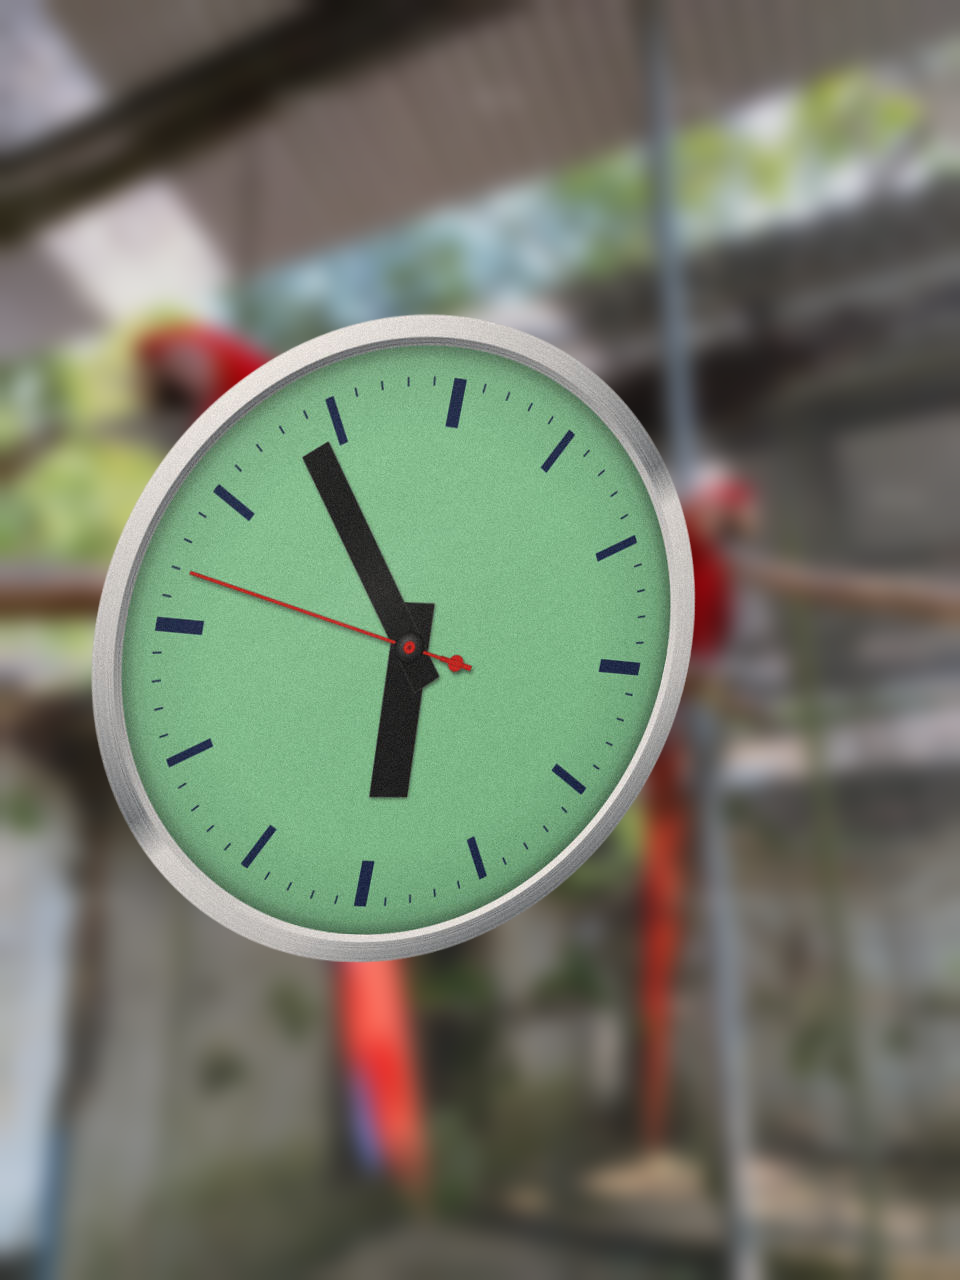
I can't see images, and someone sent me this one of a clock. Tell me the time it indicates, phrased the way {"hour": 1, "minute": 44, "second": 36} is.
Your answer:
{"hour": 5, "minute": 53, "second": 47}
